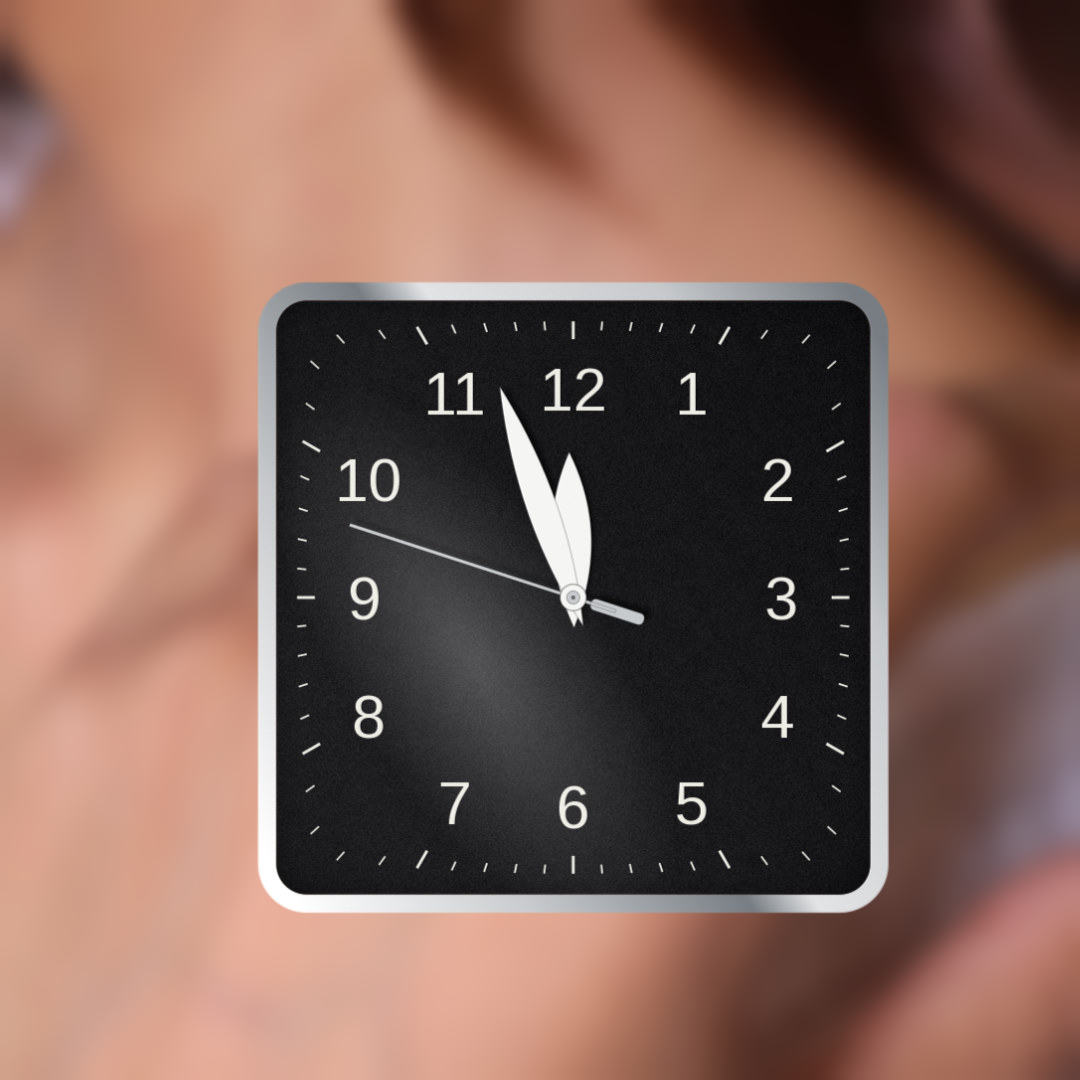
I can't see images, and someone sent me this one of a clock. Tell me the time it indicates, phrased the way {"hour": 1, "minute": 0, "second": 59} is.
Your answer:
{"hour": 11, "minute": 56, "second": 48}
